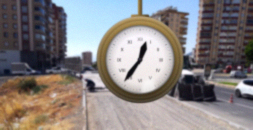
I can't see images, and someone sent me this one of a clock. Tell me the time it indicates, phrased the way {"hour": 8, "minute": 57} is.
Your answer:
{"hour": 12, "minute": 36}
